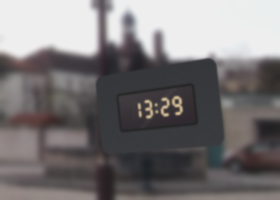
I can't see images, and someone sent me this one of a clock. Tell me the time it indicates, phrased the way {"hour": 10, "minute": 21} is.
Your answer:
{"hour": 13, "minute": 29}
